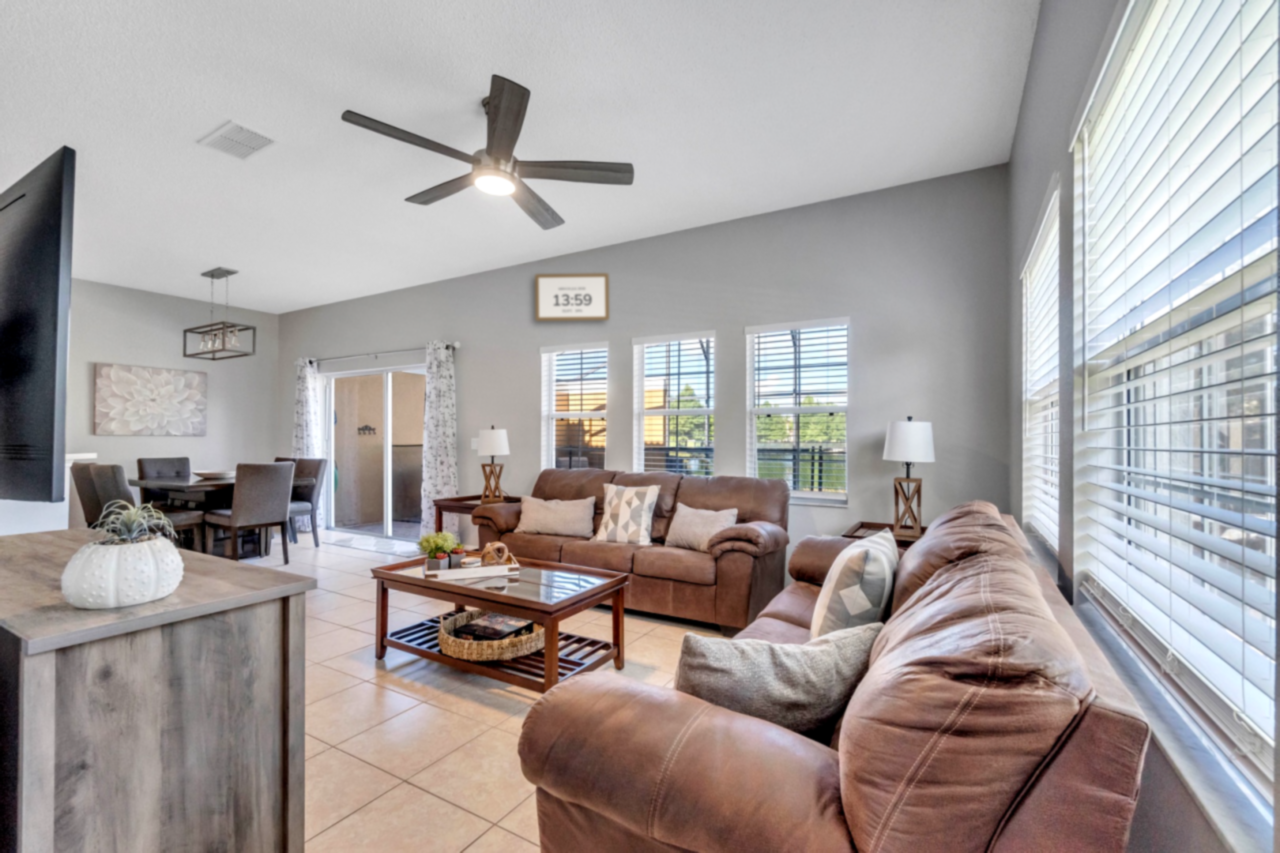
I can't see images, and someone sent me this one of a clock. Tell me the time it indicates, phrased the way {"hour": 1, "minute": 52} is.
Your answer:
{"hour": 13, "minute": 59}
